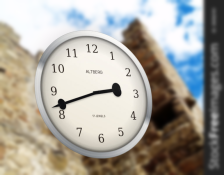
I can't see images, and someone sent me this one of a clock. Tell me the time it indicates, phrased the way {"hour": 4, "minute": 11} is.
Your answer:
{"hour": 2, "minute": 42}
